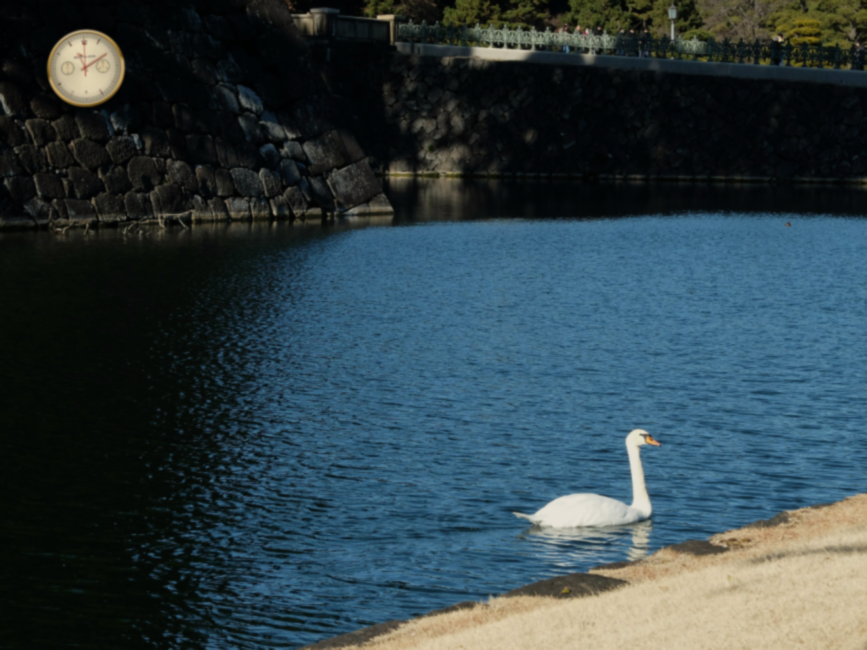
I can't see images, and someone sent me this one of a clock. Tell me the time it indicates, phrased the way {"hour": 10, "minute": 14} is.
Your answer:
{"hour": 11, "minute": 10}
